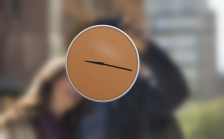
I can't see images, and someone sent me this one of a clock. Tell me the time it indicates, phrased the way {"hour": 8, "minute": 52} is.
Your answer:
{"hour": 9, "minute": 17}
